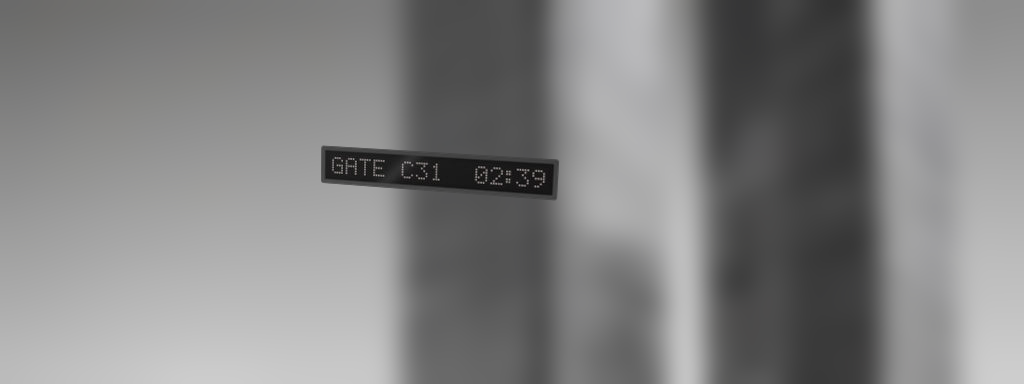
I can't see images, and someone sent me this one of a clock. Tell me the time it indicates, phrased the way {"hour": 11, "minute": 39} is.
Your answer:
{"hour": 2, "minute": 39}
